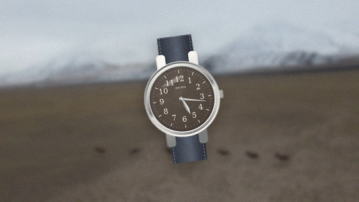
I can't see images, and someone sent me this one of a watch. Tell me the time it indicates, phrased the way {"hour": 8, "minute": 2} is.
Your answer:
{"hour": 5, "minute": 17}
